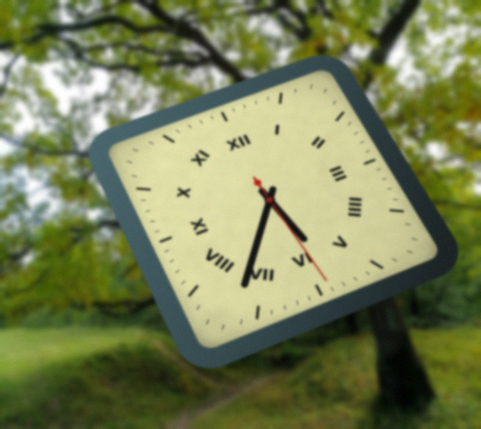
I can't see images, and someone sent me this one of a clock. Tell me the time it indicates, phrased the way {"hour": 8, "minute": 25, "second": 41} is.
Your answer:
{"hour": 5, "minute": 36, "second": 29}
